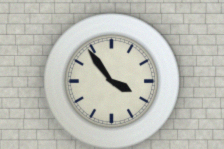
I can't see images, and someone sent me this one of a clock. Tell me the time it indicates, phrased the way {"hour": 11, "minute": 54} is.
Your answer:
{"hour": 3, "minute": 54}
